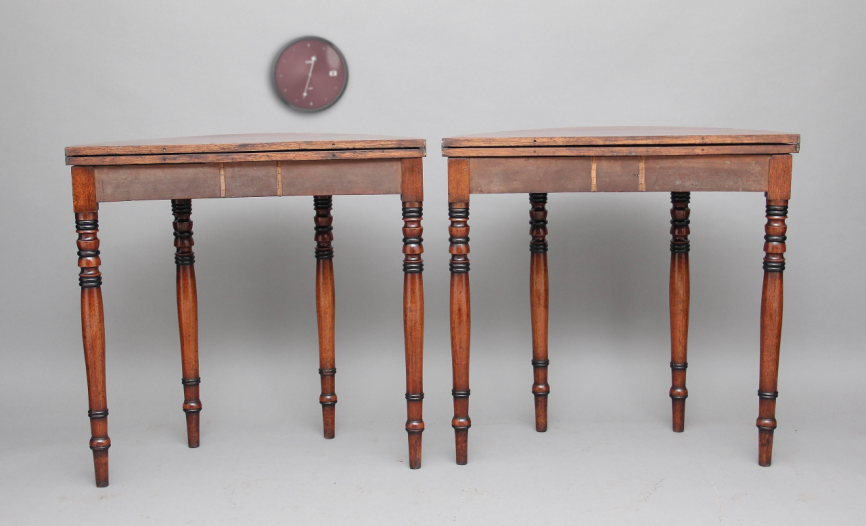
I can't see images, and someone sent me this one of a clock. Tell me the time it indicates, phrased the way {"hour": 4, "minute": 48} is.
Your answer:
{"hour": 12, "minute": 33}
